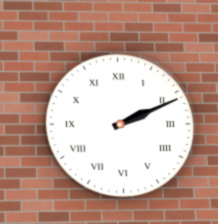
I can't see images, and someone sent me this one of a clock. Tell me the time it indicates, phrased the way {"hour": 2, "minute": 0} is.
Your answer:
{"hour": 2, "minute": 11}
